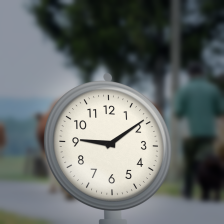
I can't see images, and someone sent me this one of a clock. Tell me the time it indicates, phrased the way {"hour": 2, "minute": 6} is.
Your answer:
{"hour": 9, "minute": 9}
